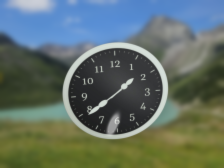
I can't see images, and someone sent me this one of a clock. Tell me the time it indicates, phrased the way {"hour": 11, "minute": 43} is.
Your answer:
{"hour": 1, "minute": 39}
